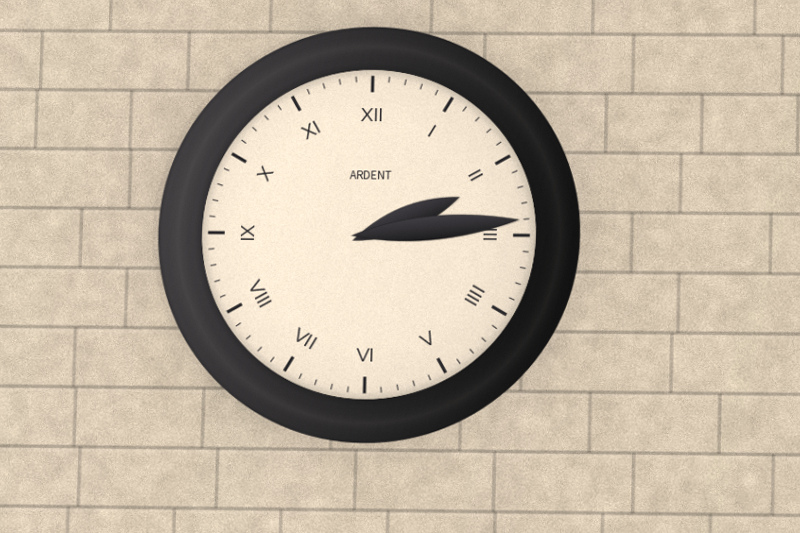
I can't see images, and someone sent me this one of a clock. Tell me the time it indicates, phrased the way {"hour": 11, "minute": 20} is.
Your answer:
{"hour": 2, "minute": 14}
